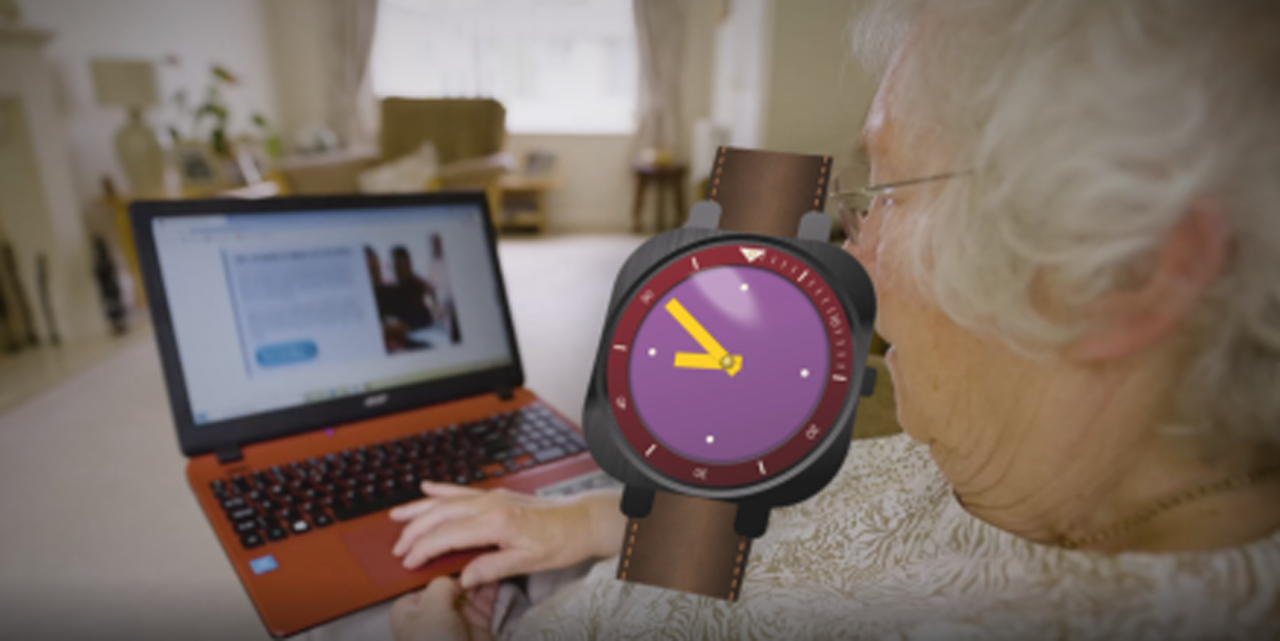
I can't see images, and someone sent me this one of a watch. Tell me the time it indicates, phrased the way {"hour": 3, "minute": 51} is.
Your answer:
{"hour": 8, "minute": 51}
